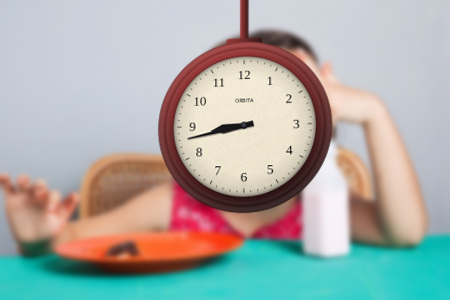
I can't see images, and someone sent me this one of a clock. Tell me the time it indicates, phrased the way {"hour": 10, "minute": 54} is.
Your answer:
{"hour": 8, "minute": 43}
